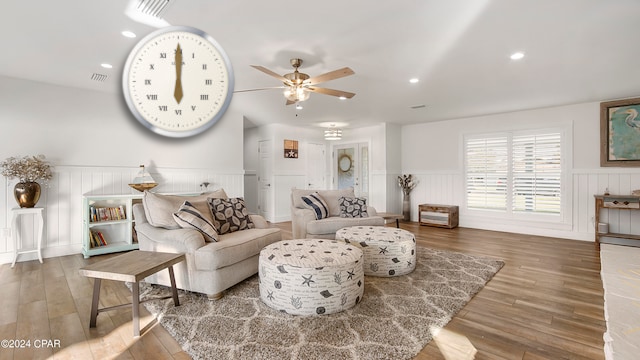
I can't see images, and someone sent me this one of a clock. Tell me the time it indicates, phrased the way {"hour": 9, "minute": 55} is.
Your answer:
{"hour": 6, "minute": 0}
